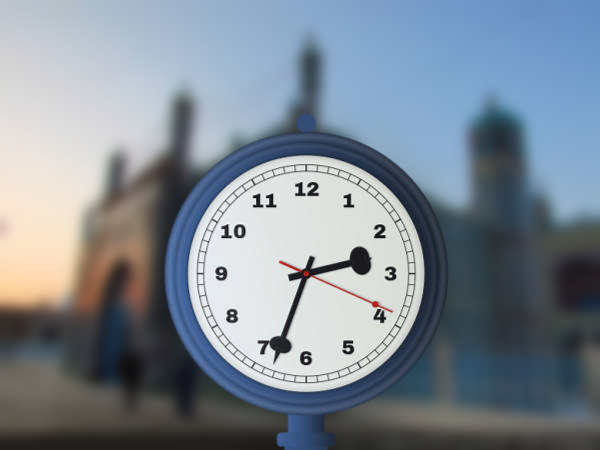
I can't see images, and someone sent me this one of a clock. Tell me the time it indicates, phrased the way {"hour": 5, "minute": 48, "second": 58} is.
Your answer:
{"hour": 2, "minute": 33, "second": 19}
